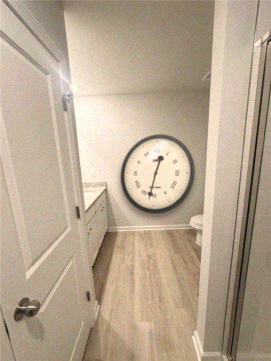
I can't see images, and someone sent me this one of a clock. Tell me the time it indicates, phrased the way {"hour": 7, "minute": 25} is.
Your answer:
{"hour": 12, "minute": 32}
